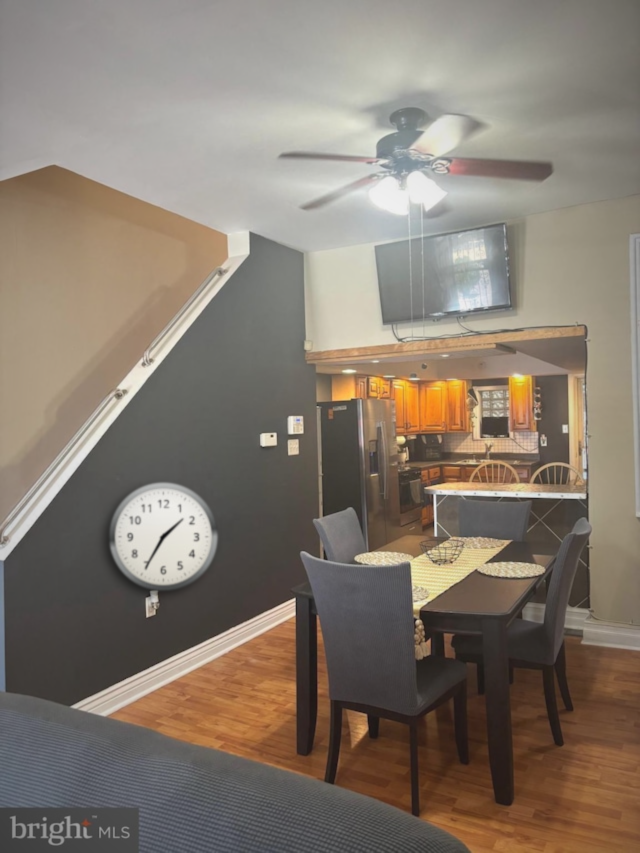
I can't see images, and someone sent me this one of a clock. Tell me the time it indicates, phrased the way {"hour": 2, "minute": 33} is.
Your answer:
{"hour": 1, "minute": 35}
